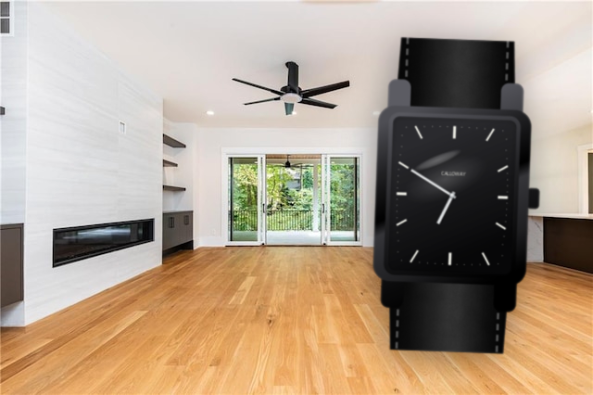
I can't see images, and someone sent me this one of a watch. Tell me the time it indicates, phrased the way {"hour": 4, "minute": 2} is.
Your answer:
{"hour": 6, "minute": 50}
